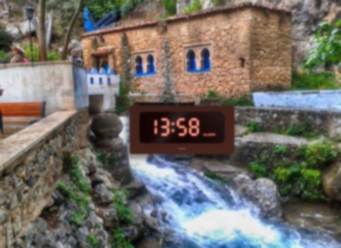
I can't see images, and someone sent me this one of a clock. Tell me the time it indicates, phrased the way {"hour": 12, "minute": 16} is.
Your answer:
{"hour": 13, "minute": 58}
